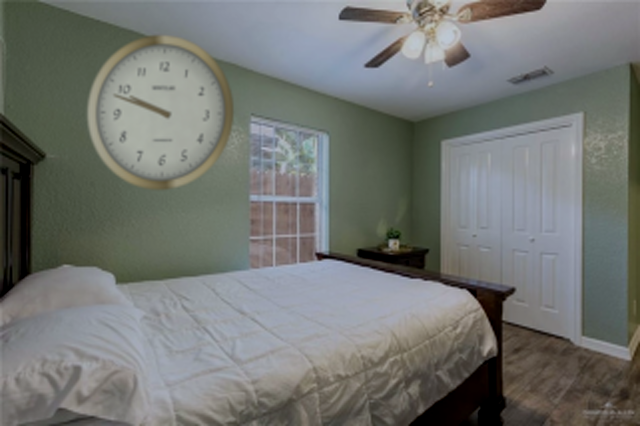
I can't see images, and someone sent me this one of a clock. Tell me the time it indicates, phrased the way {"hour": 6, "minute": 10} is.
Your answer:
{"hour": 9, "minute": 48}
